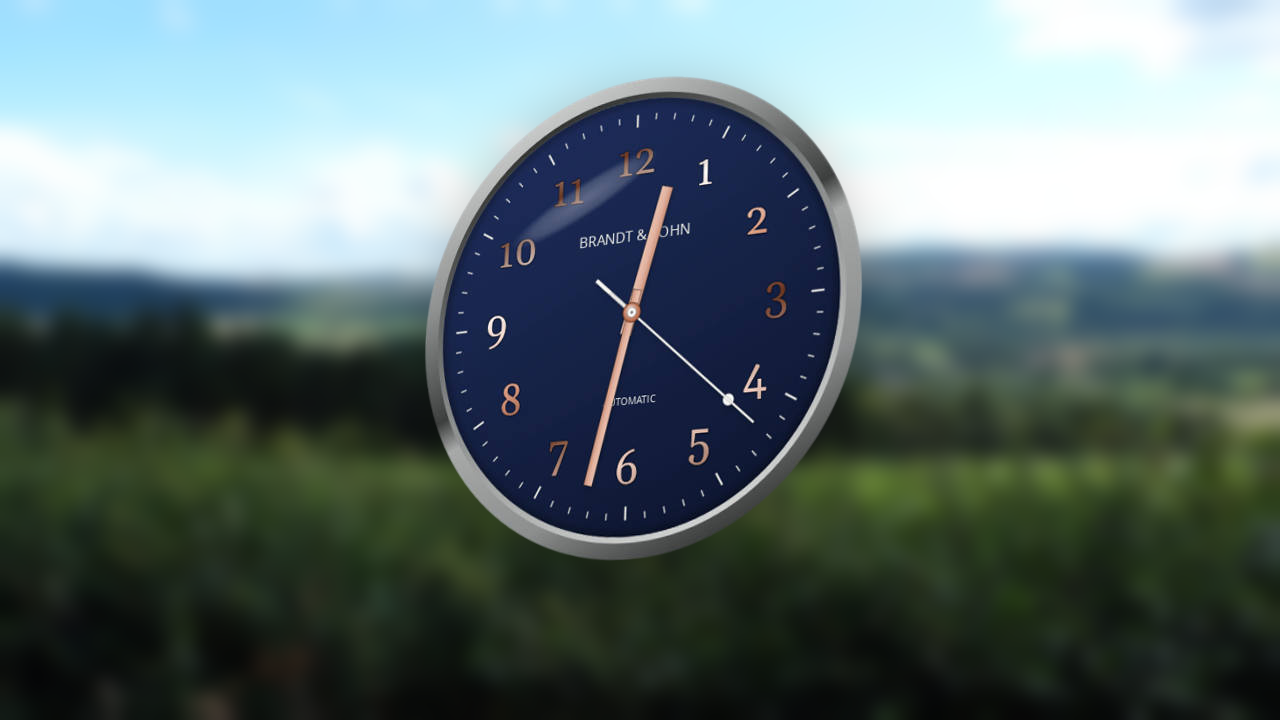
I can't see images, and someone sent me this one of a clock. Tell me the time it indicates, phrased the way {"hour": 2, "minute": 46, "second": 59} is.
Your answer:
{"hour": 12, "minute": 32, "second": 22}
